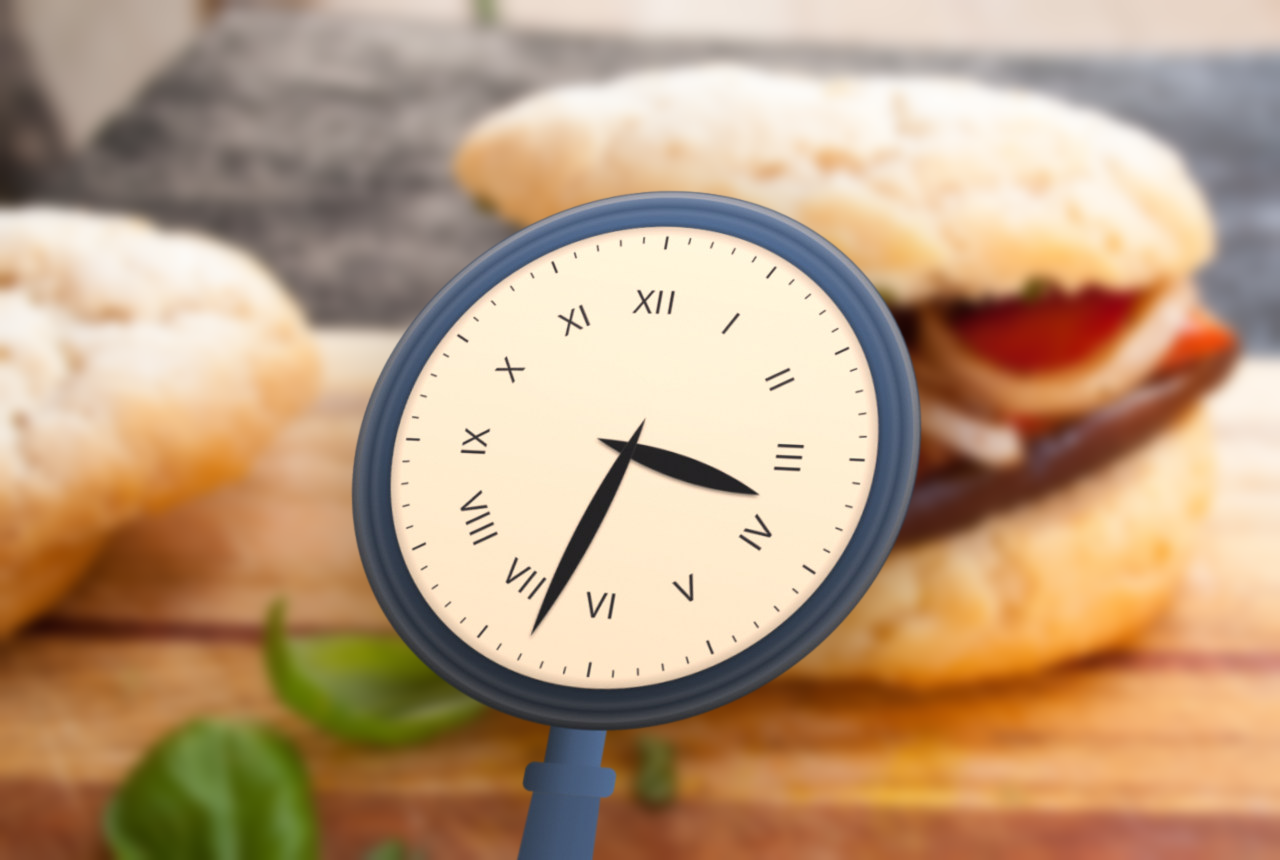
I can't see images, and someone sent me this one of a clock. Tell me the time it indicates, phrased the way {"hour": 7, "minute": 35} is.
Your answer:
{"hour": 3, "minute": 33}
